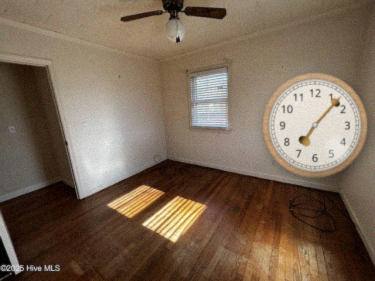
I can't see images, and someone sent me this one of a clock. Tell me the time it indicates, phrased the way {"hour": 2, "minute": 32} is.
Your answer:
{"hour": 7, "minute": 7}
